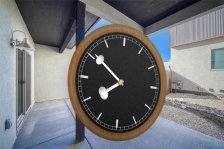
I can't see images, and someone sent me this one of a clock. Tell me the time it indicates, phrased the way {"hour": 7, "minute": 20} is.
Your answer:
{"hour": 7, "minute": 51}
